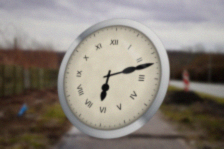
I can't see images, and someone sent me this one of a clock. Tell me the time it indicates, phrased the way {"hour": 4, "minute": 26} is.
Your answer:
{"hour": 6, "minute": 12}
